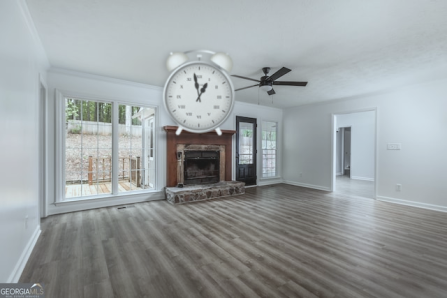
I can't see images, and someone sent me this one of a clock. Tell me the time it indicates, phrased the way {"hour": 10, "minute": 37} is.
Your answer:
{"hour": 12, "minute": 58}
